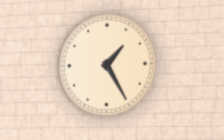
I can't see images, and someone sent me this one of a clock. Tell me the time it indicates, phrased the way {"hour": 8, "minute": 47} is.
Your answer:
{"hour": 1, "minute": 25}
